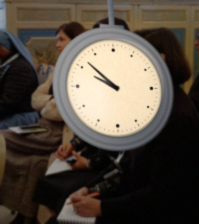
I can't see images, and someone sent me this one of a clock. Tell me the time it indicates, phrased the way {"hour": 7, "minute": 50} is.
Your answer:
{"hour": 9, "minute": 52}
